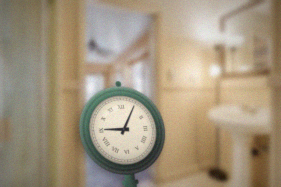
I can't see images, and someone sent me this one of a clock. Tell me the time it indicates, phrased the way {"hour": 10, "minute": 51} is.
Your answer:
{"hour": 9, "minute": 5}
